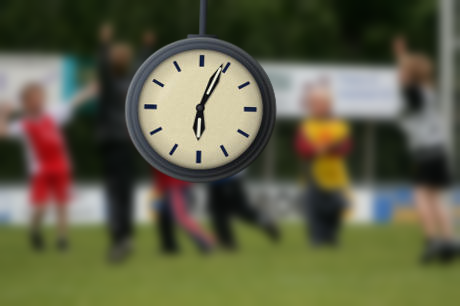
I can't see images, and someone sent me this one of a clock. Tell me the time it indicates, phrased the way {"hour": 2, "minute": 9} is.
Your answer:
{"hour": 6, "minute": 4}
